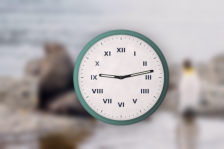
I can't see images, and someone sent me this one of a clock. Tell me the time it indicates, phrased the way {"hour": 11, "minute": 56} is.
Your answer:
{"hour": 9, "minute": 13}
